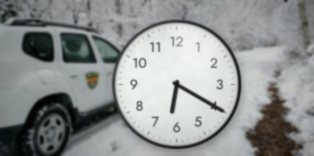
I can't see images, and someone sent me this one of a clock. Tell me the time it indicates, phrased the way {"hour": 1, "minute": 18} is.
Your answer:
{"hour": 6, "minute": 20}
